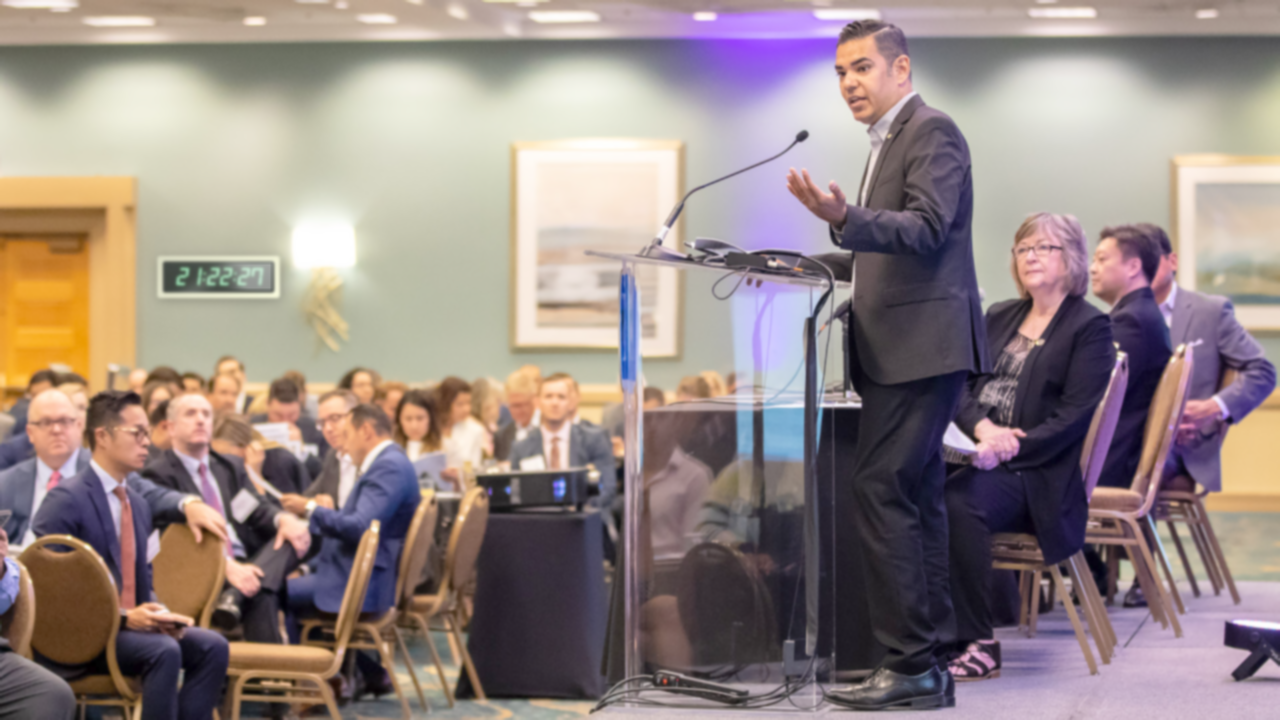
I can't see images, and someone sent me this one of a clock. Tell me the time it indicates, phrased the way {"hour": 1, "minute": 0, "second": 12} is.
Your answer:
{"hour": 21, "minute": 22, "second": 27}
